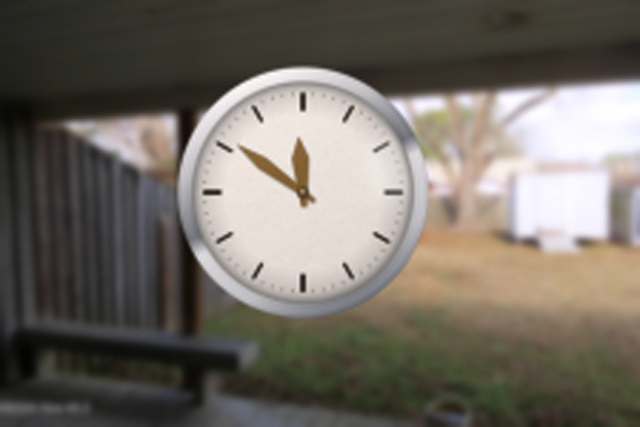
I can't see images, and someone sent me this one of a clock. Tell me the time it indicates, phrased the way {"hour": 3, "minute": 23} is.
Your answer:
{"hour": 11, "minute": 51}
